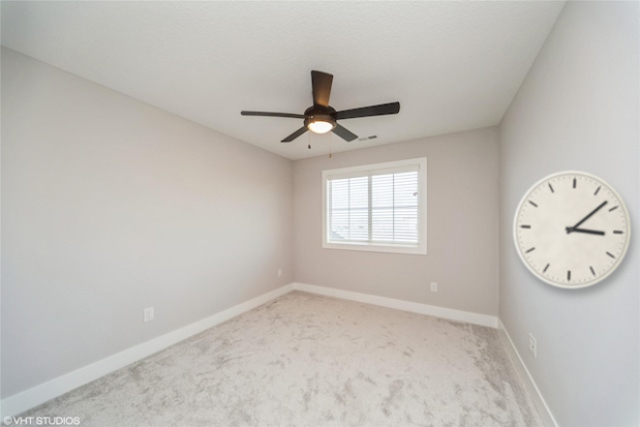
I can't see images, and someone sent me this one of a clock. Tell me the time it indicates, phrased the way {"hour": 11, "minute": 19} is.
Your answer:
{"hour": 3, "minute": 8}
